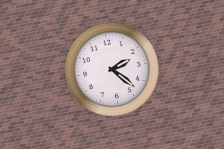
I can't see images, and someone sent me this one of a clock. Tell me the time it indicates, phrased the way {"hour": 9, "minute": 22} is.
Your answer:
{"hour": 2, "minute": 23}
